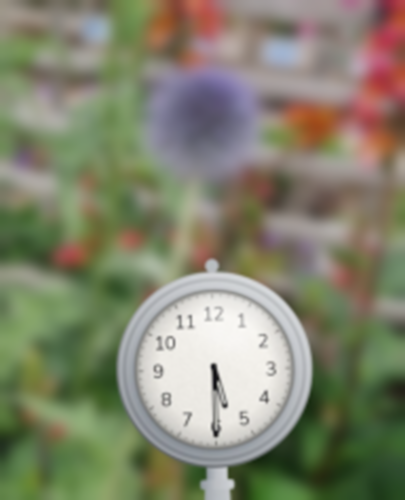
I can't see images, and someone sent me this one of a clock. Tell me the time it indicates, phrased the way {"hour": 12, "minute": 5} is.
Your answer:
{"hour": 5, "minute": 30}
